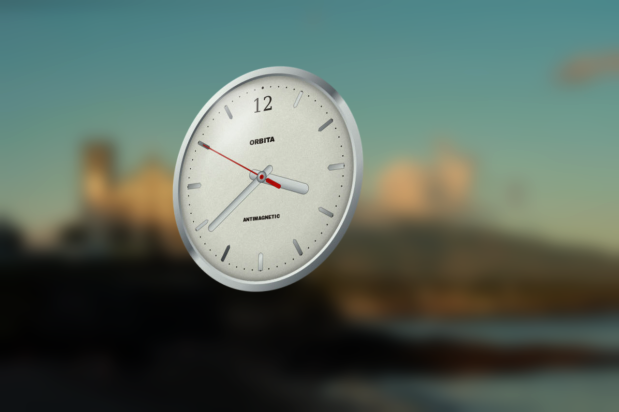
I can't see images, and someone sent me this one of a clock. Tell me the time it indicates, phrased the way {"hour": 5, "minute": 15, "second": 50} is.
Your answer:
{"hour": 3, "minute": 38, "second": 50}
